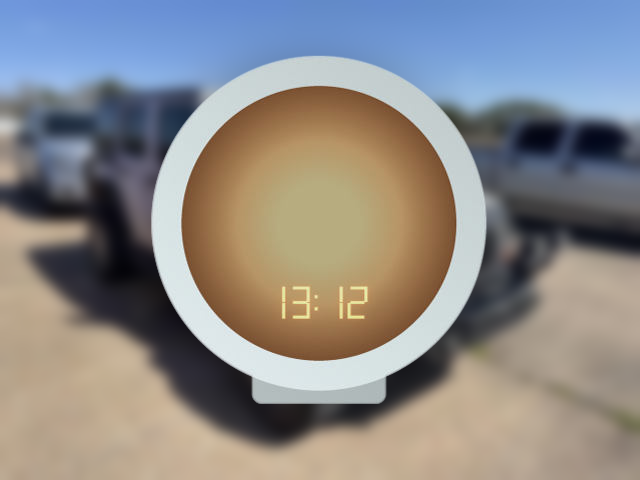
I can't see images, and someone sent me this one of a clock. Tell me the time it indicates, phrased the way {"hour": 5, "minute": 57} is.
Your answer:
{"hour": 13, "minute": 12}
